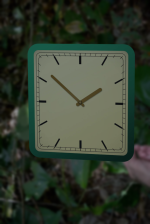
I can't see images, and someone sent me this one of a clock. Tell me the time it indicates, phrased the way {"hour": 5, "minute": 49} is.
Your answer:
{"hour": 1, "minute": 52}
